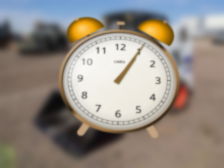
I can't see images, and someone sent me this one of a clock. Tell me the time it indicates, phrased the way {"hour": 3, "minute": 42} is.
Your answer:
{"hour": 1, "minute": 5}
